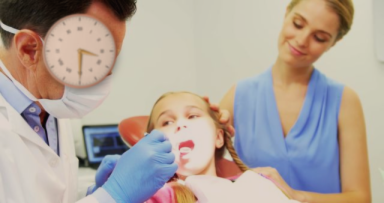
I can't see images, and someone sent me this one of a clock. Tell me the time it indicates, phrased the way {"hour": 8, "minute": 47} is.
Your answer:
{"hour": 3, "minute": 30}
